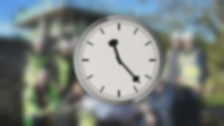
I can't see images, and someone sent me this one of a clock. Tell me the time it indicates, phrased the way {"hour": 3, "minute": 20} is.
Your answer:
{"hour": 11, "minute": 23}
